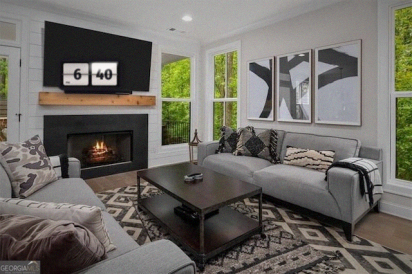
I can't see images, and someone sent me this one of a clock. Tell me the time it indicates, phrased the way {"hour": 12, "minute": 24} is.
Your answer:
{"hour": 6, "minute": 40}
